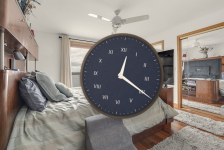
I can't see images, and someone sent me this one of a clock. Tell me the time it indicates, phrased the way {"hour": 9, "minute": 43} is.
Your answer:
{"hour": 12, "minute": 20}
